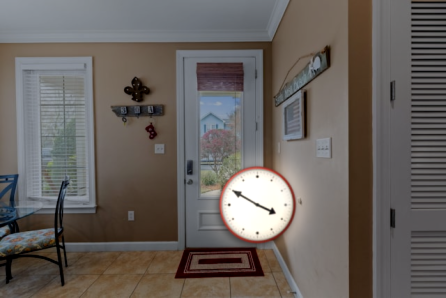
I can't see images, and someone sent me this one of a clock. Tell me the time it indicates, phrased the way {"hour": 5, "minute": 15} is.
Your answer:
{"hour": 3, "minute": 50}
